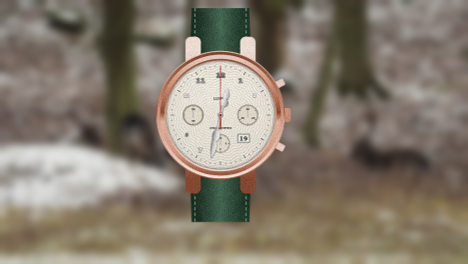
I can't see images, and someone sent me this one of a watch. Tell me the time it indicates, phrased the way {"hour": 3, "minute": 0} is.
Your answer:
{"hour": 12, "minute": 32}
